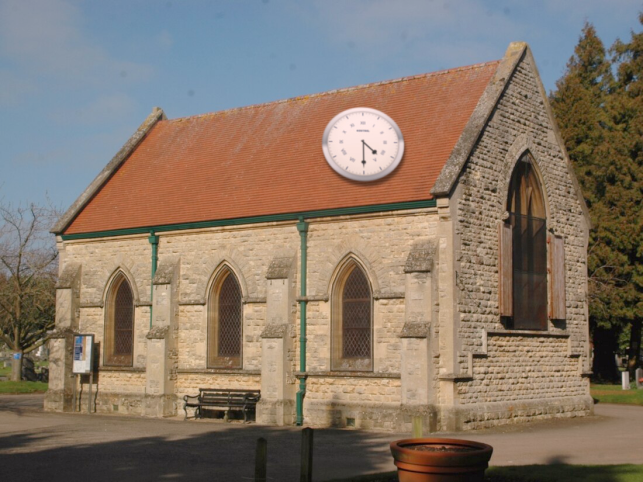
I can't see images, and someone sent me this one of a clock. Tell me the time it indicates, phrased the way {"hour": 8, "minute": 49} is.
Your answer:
{"hour": 4, "minute": 30}
